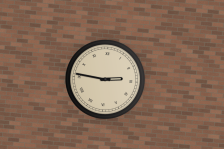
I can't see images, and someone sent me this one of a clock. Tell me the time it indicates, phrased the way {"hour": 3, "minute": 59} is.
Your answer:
{"hour": 2, "minute": 46}
